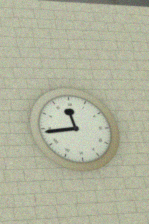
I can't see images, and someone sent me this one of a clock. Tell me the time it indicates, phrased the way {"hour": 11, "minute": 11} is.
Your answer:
{"hour": 11, "minute": 44}
